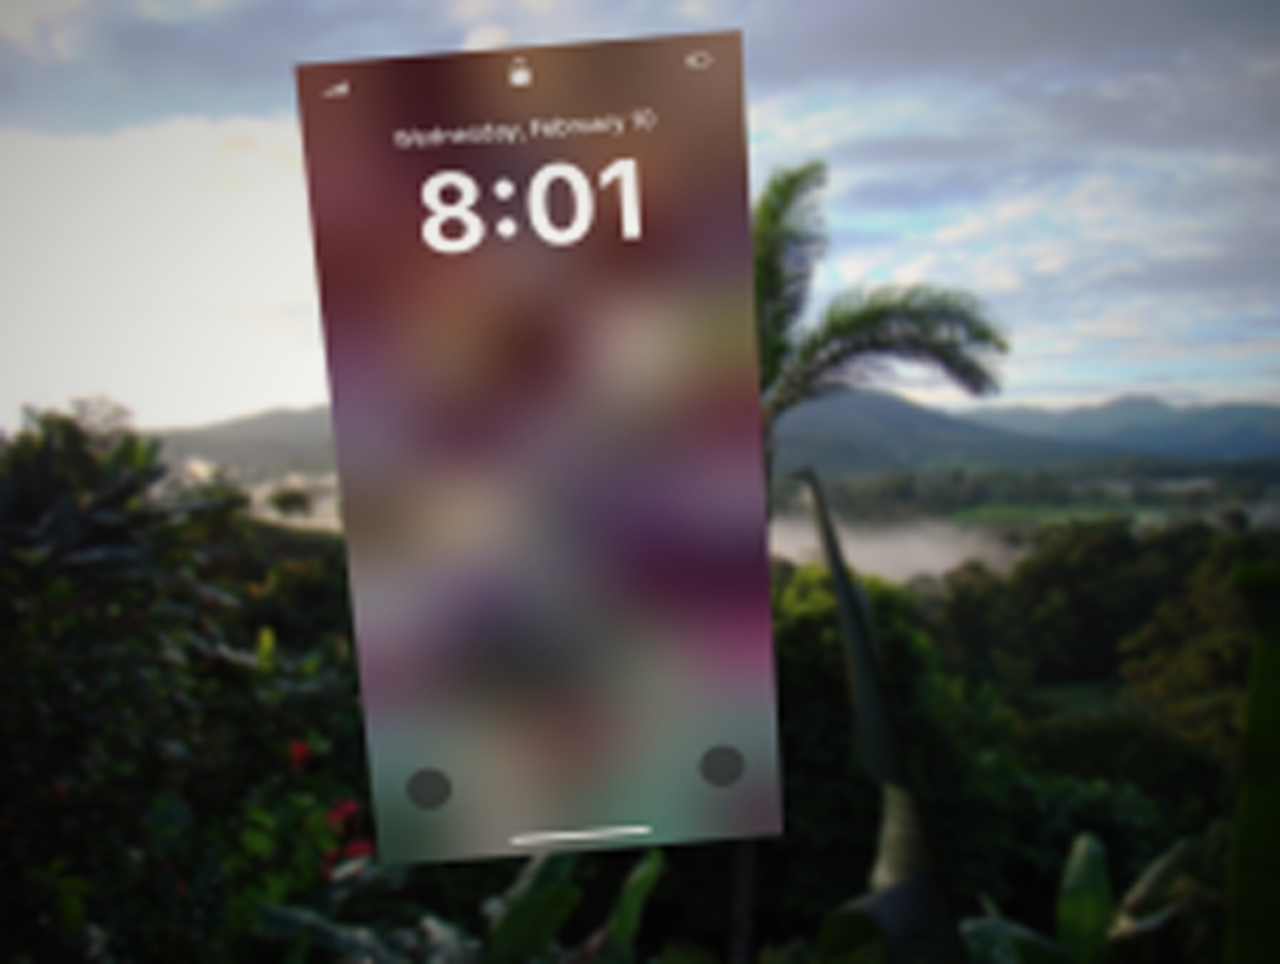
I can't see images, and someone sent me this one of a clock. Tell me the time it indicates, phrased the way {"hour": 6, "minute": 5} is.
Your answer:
{"hour": 8, "minute": 1}
